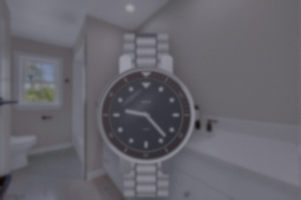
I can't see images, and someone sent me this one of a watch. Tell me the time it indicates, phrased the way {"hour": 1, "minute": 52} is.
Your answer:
{"hour": 9, "minute": 23}
